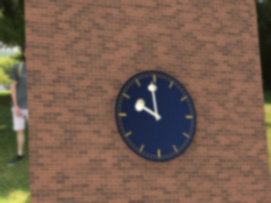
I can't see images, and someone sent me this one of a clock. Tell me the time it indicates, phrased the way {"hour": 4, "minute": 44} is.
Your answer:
{"hour": 9, "minute": 59}
